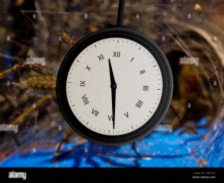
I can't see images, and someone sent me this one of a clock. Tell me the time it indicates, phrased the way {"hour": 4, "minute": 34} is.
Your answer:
{"hour": 11, "minute": 29}
